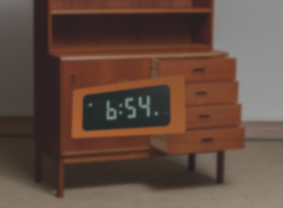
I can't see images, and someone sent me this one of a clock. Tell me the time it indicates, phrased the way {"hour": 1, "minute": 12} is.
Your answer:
{"hour": 6, "minute": 54}
